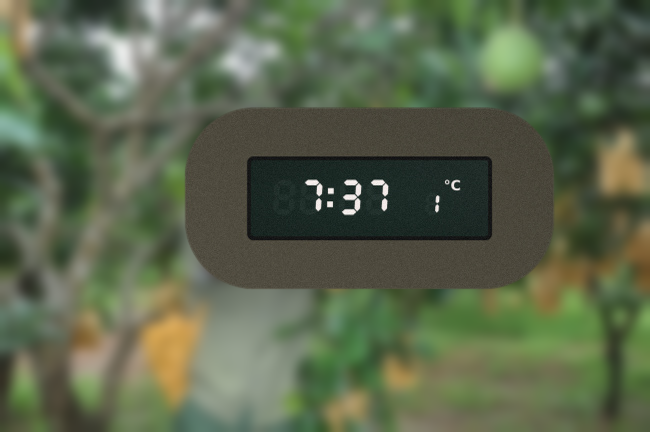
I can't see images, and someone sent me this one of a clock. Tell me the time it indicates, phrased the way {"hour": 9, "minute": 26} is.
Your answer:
{"hour": 7, "minute": 37}
